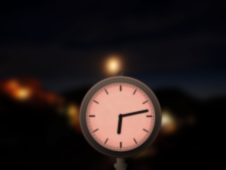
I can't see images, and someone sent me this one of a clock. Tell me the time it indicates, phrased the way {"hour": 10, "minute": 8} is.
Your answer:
{"hour": 6, "minute": 13}
